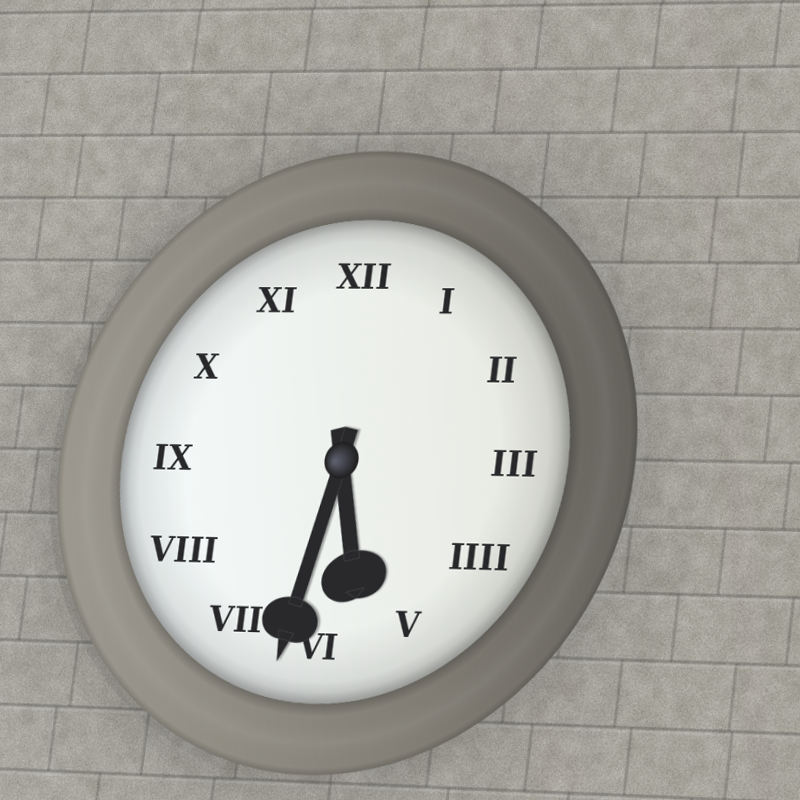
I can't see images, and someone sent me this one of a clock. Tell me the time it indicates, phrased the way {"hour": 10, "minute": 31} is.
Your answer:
{"hour": 5, "minute": 32}
